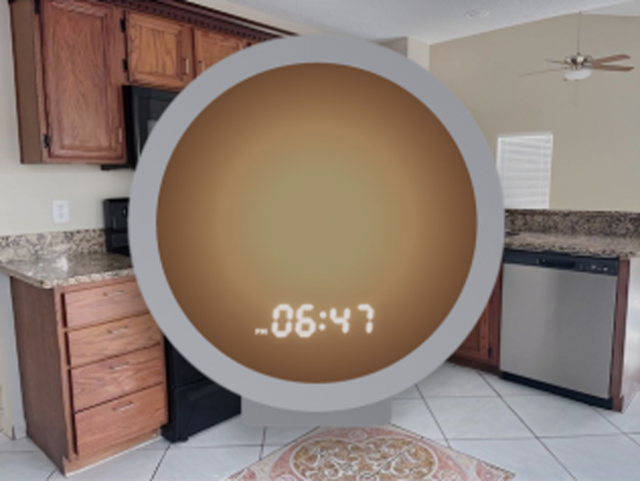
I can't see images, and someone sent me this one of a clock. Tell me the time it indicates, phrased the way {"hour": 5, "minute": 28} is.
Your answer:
{"hour": 6, "minute": 47}
